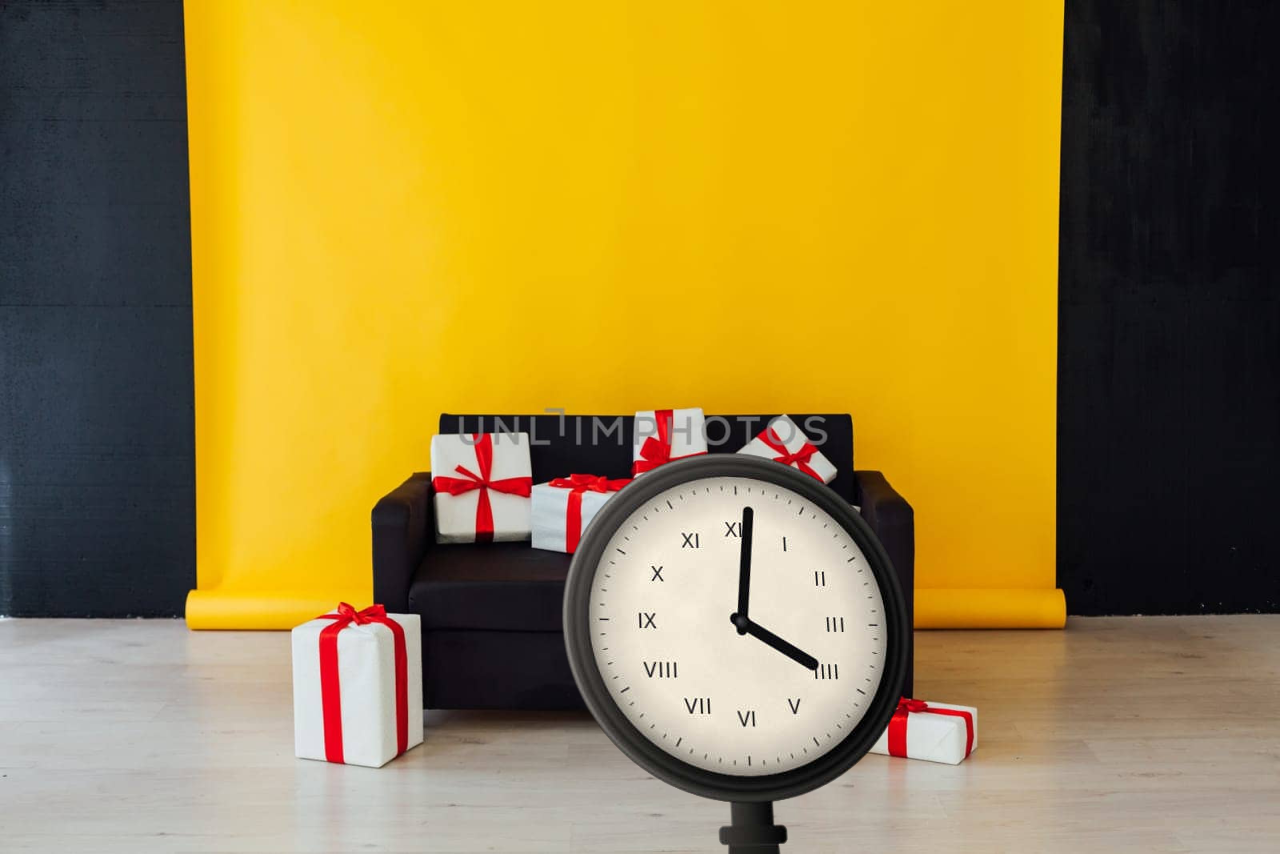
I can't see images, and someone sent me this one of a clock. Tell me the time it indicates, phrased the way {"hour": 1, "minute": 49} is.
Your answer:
{"hour": 4, "minute": 1}
